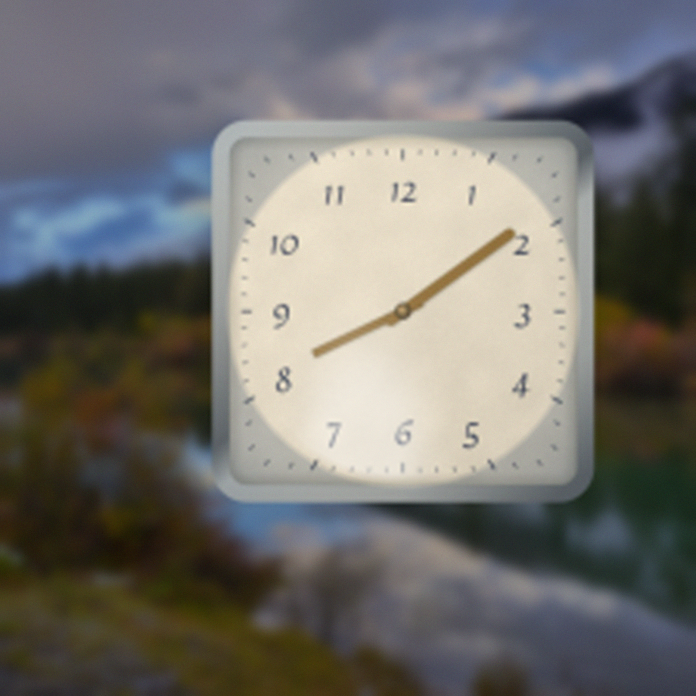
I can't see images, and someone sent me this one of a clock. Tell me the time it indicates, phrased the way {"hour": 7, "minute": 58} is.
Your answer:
{"hour": 8, "minute": 9}
